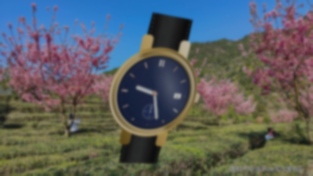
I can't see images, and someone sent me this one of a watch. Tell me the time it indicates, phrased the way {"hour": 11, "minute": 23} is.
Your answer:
{"hour": 9, "minute": 27}
